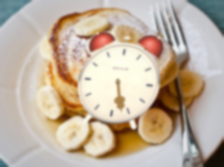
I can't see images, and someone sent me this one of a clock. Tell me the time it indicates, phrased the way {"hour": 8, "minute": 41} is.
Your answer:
{"hour": 5, "minute": 27}
